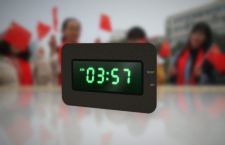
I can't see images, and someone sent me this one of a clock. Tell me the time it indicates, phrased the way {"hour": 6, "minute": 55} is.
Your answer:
{"hour": 3, "minute": 57}
